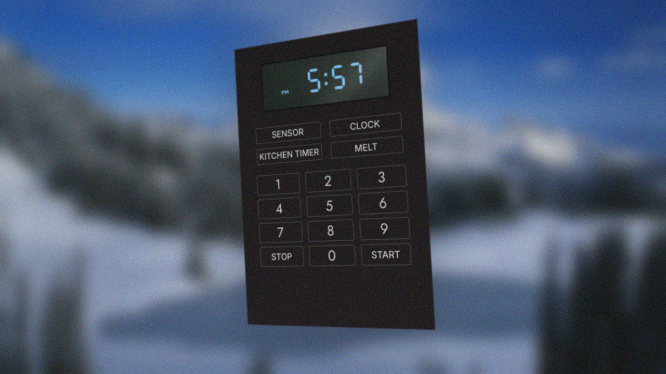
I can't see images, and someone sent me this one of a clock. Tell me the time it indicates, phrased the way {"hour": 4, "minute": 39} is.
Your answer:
{"hour": 5, "minute": 57}
